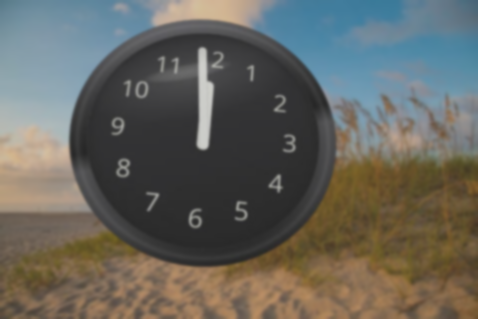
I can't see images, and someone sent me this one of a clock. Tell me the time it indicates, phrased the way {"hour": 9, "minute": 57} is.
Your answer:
{"hour": 11, "minute": 59}
